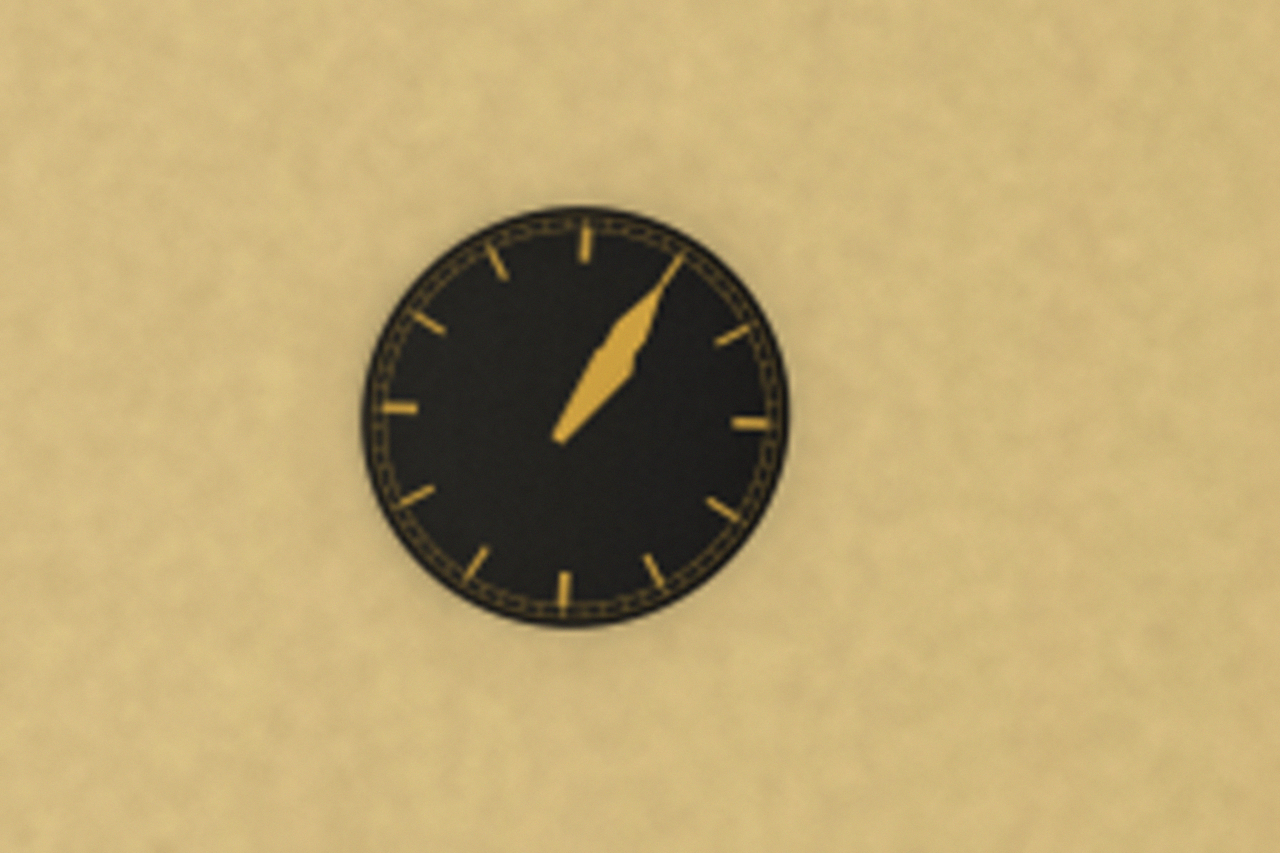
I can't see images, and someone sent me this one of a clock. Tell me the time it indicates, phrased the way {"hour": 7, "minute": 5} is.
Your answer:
{"hour": 1, "minute": 5}
